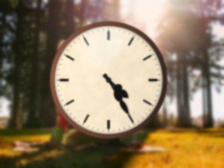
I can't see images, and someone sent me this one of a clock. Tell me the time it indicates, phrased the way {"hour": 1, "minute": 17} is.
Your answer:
{"hour": 4, "minute": 25}
